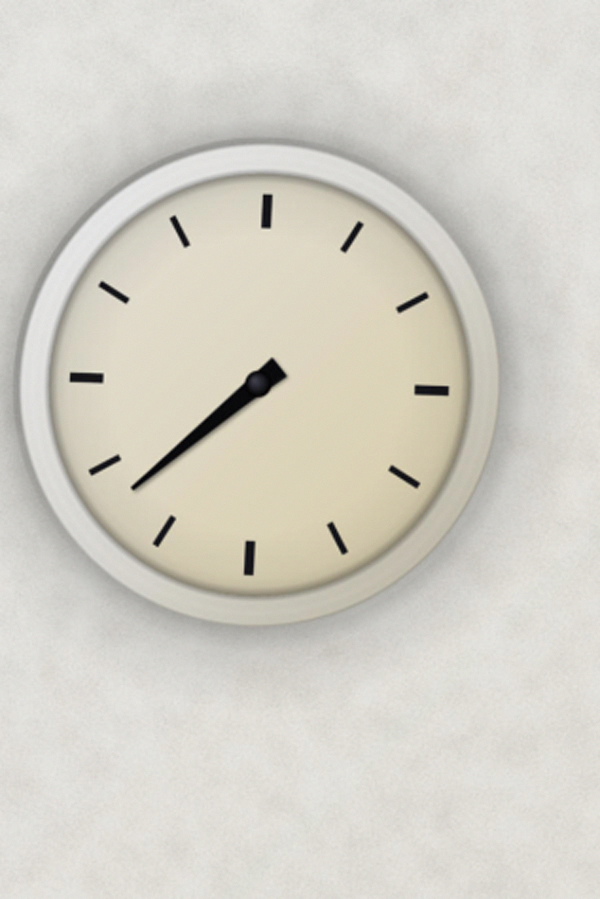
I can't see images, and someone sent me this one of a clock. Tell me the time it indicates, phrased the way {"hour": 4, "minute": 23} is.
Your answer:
{"hour": 7, "minute": 38}
